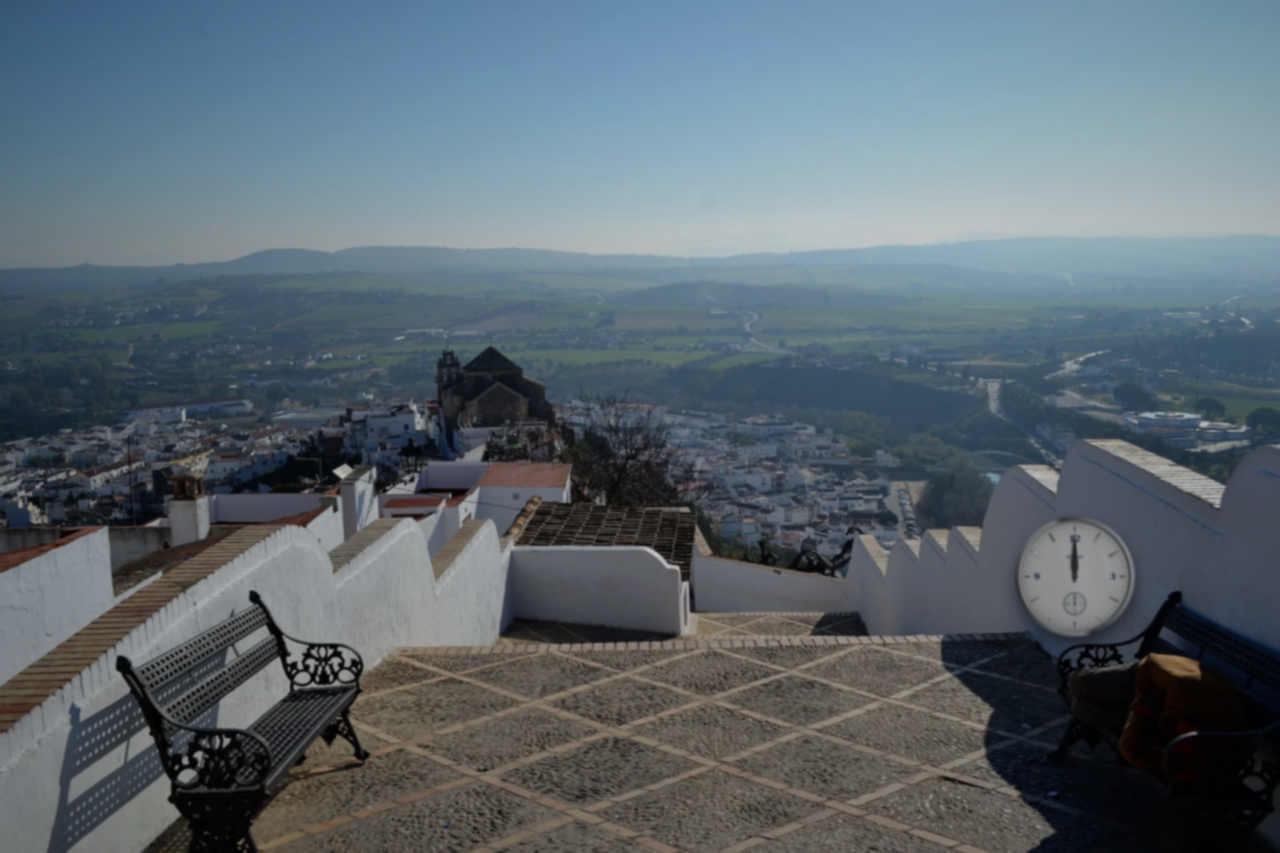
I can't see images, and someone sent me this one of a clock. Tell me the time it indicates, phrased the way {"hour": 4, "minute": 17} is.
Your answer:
{"hour": 12, "minute": 0}
